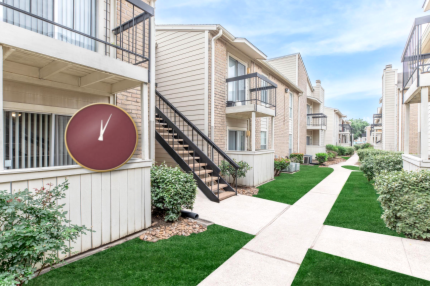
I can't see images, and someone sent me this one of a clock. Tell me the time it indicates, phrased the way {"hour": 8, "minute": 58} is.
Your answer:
{"hour": 12, "minute": 4}
